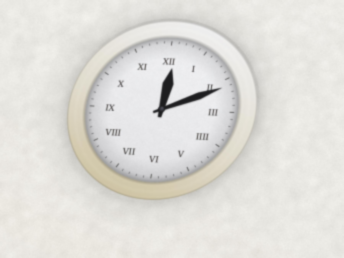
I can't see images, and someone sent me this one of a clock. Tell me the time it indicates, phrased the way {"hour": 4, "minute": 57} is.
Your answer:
{"hour": 12, "minute": 11}
